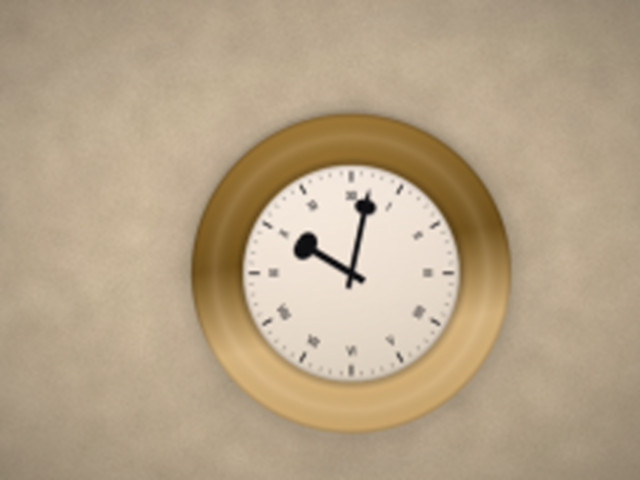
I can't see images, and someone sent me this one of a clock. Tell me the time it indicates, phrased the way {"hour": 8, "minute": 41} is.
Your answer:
{"hour": 10, "minute": 2}
